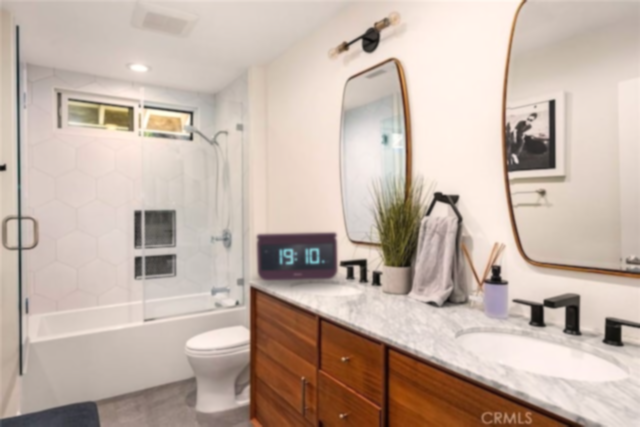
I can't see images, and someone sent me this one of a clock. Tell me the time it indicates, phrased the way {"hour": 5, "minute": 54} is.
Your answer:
{"hour": 19, "minute": 10}
